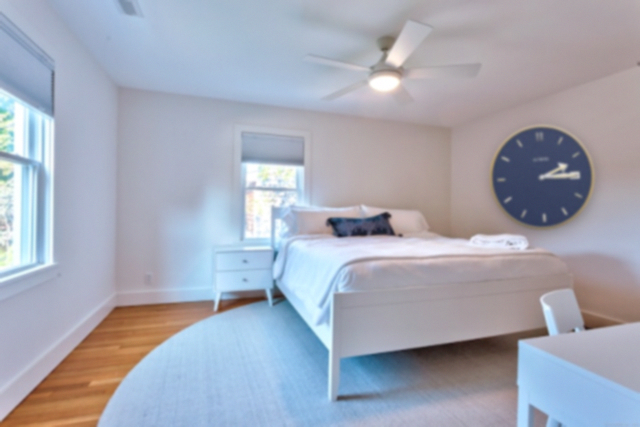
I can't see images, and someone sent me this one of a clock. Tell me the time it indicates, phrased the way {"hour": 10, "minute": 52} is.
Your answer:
{"hour": 2, "minute": 15}
